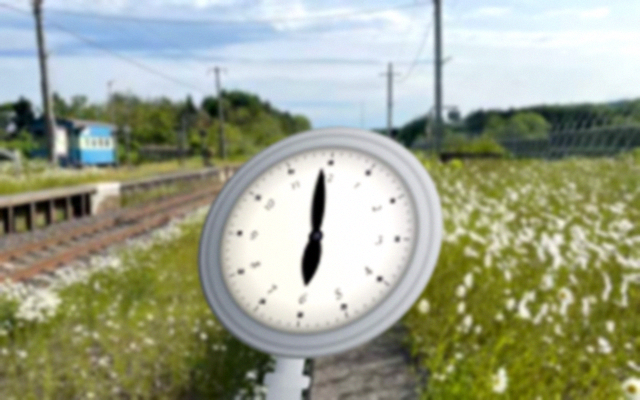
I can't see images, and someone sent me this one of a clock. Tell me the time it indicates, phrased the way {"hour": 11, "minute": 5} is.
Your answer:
{"hour": 5, "minute": 59}
